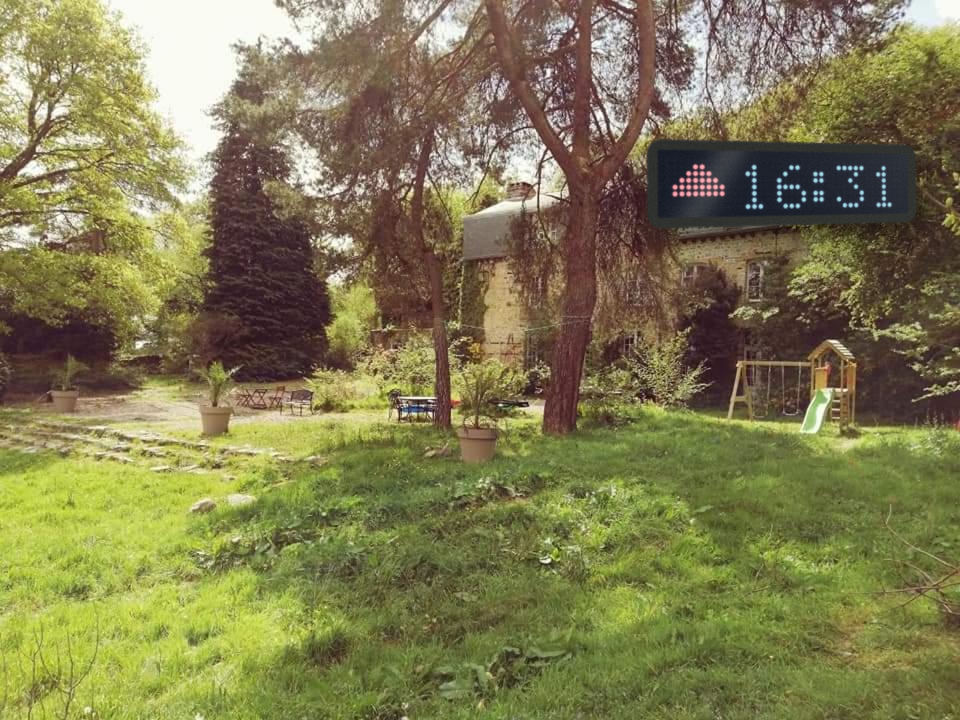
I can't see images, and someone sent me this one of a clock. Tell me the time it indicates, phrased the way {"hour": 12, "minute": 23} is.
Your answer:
{"hour": 16, "minute": 31}
